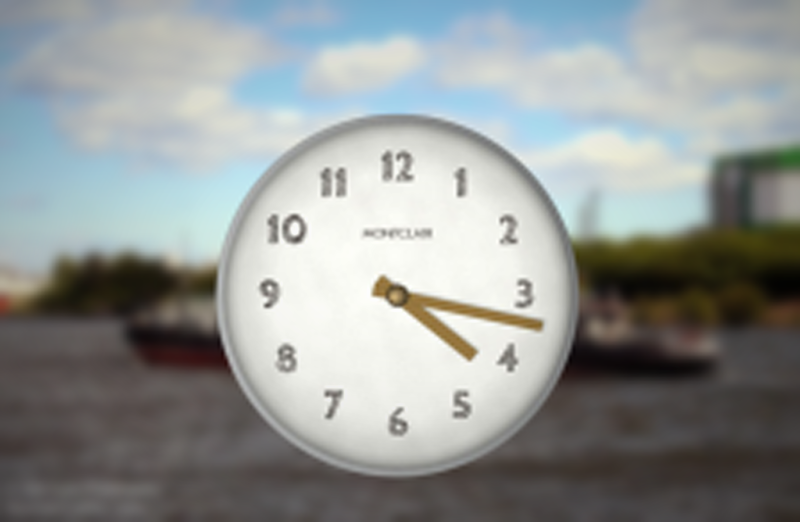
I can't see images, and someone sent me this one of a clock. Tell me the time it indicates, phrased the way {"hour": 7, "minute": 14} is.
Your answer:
{"hour": 4, "minute": 17}
